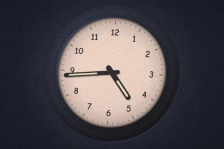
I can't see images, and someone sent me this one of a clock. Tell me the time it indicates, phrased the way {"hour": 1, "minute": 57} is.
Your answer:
{"hour": 4, "minute": 44}
